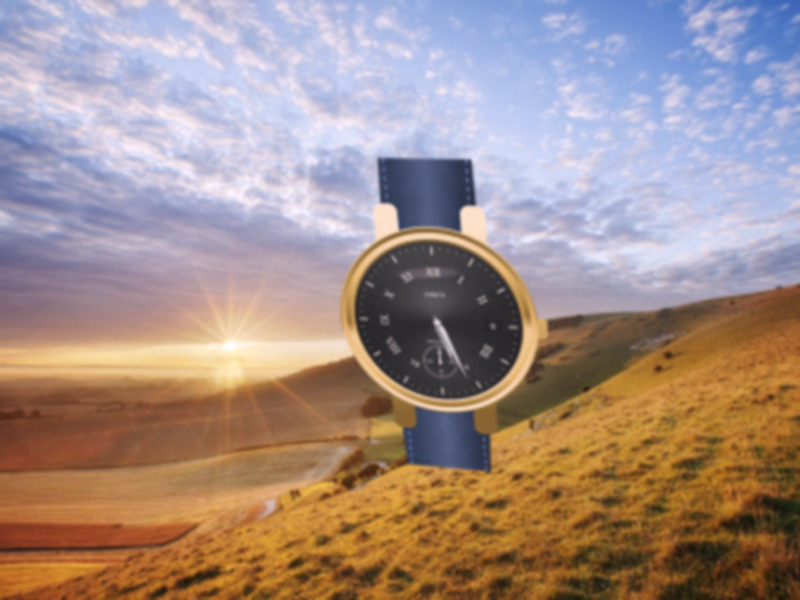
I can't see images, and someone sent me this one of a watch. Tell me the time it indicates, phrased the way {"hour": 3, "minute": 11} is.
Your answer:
{"hour": 5, "minute": 26}
